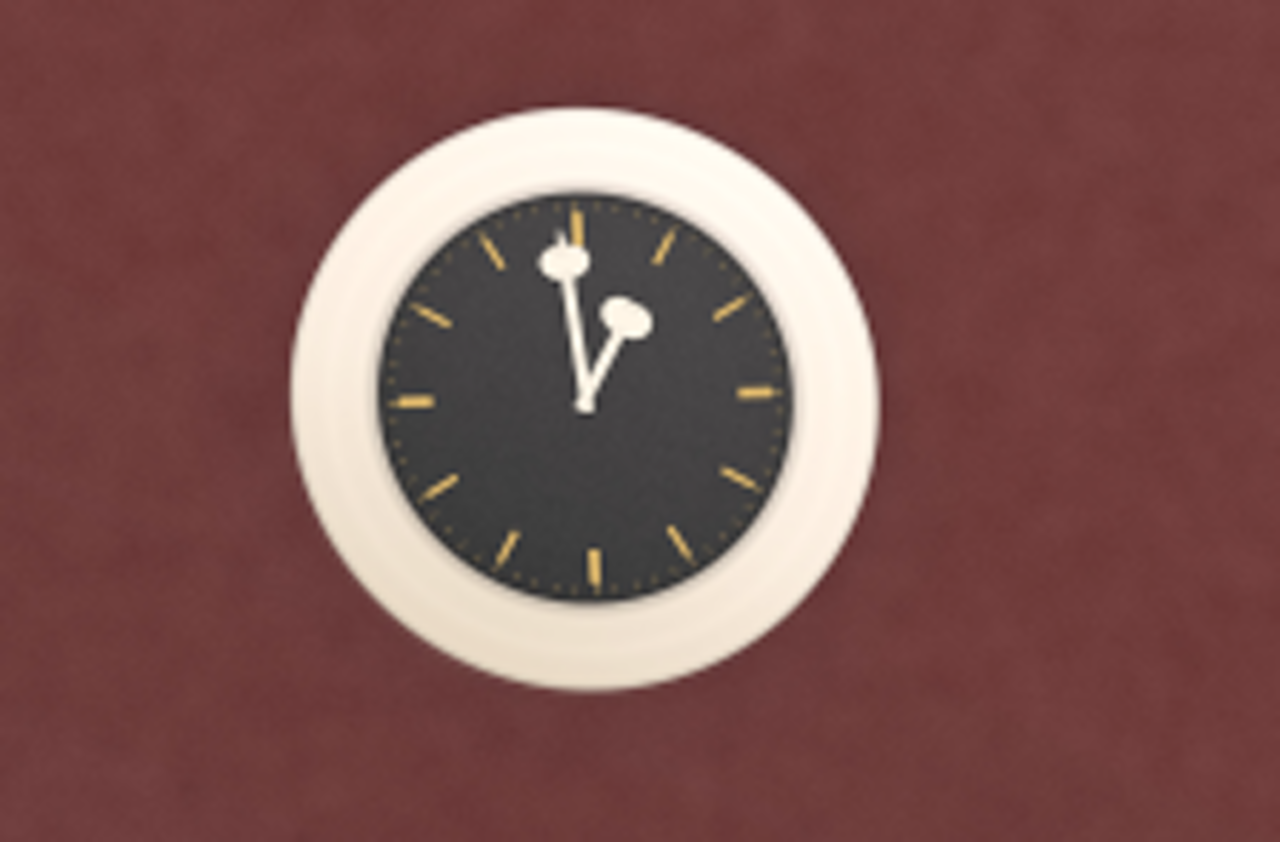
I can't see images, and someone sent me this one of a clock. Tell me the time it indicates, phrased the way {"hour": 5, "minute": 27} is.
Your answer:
{"hour": 12, "minute": 59}
